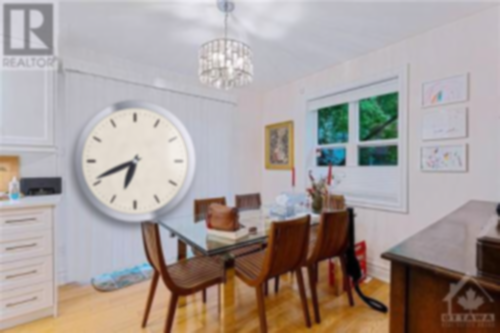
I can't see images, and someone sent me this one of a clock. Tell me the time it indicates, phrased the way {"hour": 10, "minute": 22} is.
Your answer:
{"hour": 6, "minute": 41}
